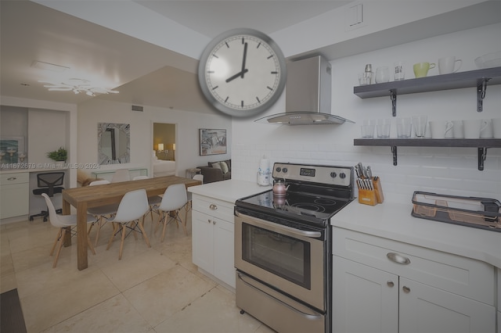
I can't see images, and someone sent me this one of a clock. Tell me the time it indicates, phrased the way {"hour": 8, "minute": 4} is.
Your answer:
{"hour": 8, "minute": 1}
